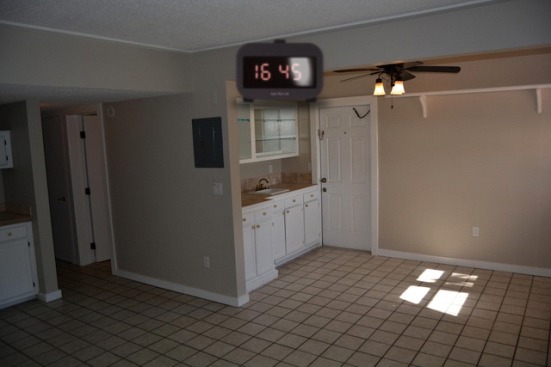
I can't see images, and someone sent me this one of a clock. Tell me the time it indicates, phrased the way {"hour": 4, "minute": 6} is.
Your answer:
{"hour": 16, "minute": 45}
